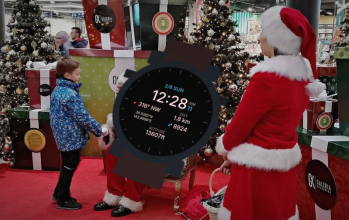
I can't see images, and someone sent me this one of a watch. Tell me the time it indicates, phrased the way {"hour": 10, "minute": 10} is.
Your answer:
{"hour": 12, "minute": 28}
